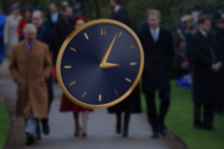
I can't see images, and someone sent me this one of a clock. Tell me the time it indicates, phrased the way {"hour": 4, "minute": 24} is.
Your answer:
{"hour": 3, "minute": 4}
